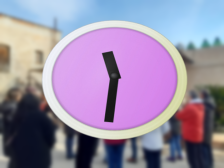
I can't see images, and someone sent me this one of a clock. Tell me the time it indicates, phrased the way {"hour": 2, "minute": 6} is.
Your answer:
{"hour": 11, "minute": 31}
